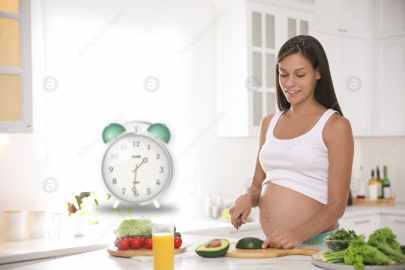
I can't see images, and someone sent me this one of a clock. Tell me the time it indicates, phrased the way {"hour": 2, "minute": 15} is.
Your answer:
{"hour": 1, "minute": 31}
